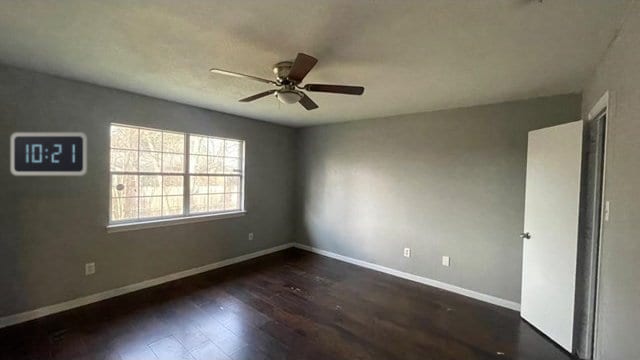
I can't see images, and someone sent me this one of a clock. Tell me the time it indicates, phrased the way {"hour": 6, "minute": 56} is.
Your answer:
{"hour": 10, "minute": 21}
